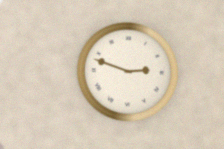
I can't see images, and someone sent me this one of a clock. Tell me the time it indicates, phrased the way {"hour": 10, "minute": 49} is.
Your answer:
{"hour": 2, "minute": 48}
